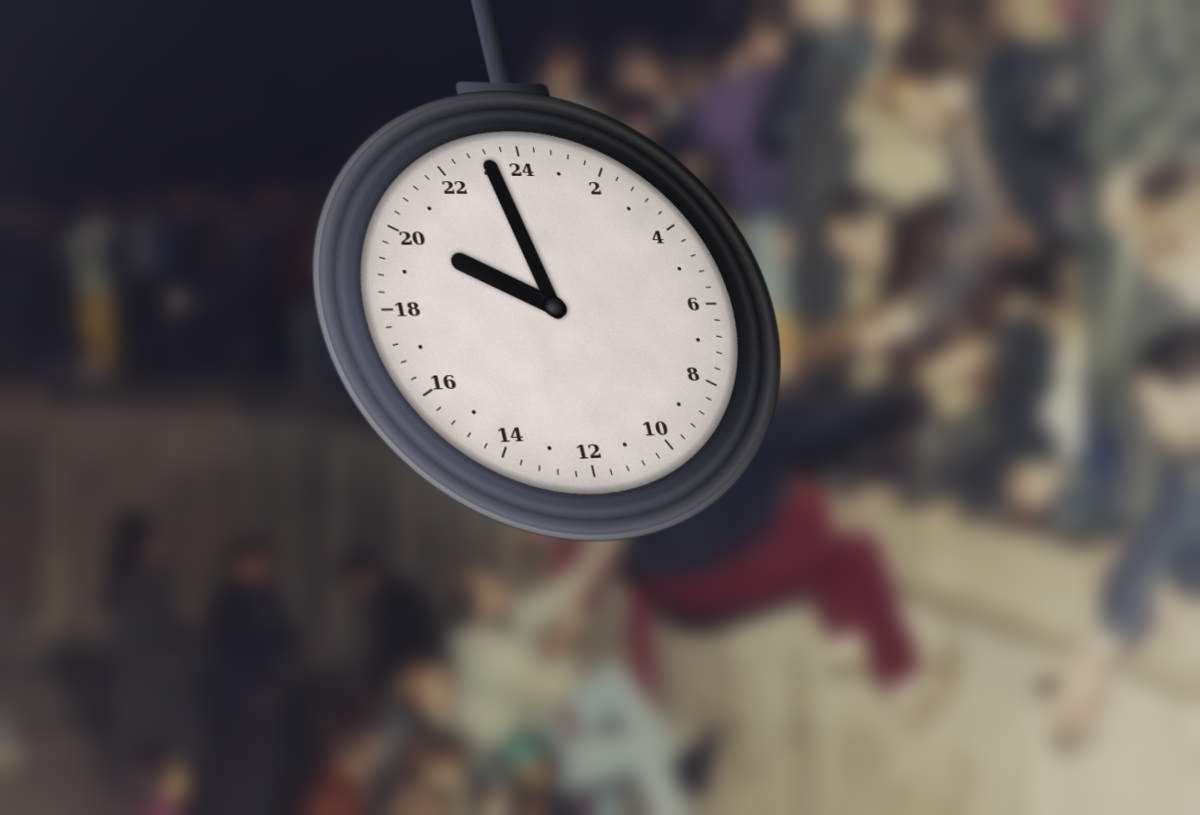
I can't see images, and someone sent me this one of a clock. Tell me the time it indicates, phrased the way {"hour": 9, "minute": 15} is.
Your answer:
{"hour": 19, "minute": 58}
